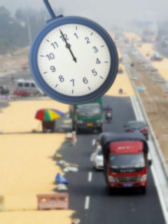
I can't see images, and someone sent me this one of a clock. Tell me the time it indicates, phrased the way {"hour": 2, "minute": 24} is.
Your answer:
{"hour": 12, "minute": 0}
